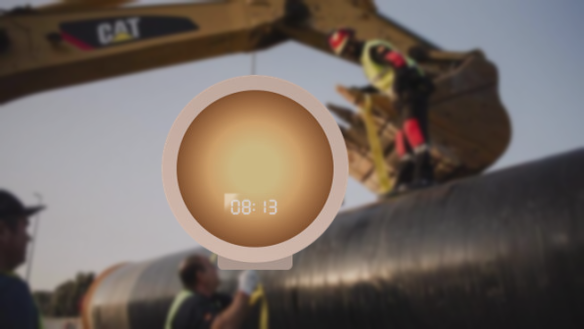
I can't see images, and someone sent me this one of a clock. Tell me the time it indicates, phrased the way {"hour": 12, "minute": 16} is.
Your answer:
{"hour": 8, "minute": 13}
